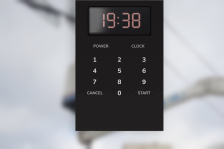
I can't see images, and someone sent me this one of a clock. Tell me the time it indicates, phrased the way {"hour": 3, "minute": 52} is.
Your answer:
{"hour": 19, "minute": 38}
